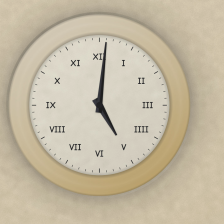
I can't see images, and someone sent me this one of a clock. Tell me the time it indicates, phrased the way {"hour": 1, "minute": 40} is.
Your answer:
{"hour": 5, "minute": 1}
